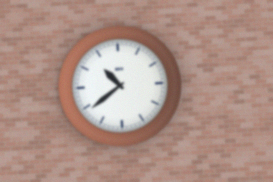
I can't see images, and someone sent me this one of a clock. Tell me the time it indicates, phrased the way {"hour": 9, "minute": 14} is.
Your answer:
{"hour": 10, "minute": 39}
